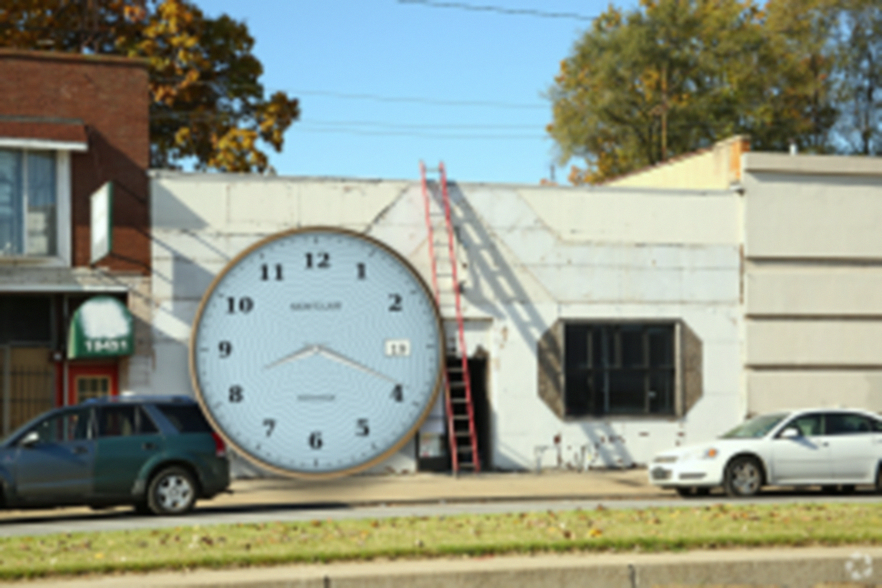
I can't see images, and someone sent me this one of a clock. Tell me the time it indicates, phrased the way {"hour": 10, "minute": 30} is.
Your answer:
{"hour": 8, "minute": 19}
